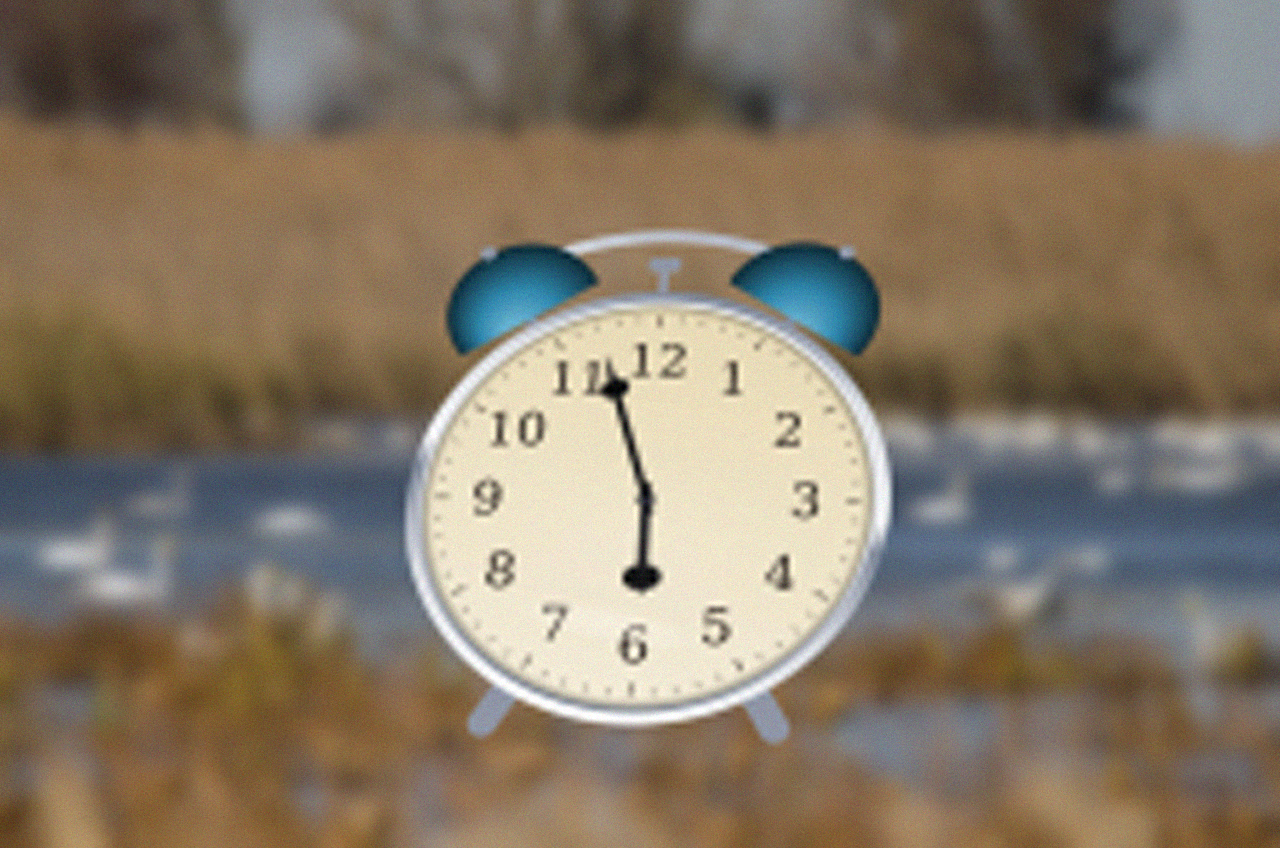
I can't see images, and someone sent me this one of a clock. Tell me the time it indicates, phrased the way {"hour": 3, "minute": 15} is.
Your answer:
{"hour": 5, "minute": 57}
